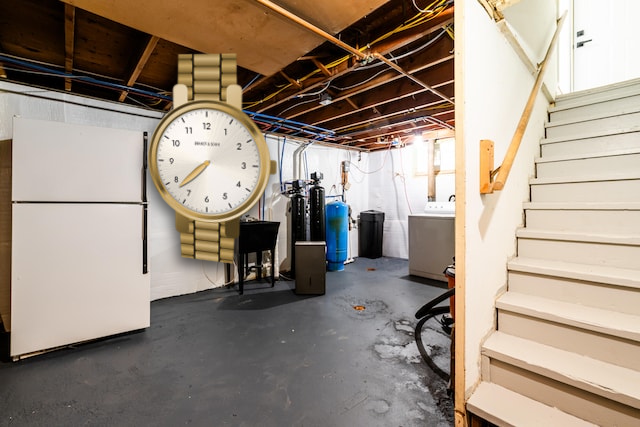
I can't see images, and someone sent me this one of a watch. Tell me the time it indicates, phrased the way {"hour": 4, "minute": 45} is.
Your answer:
{"hour": 7, "minute": 38}
